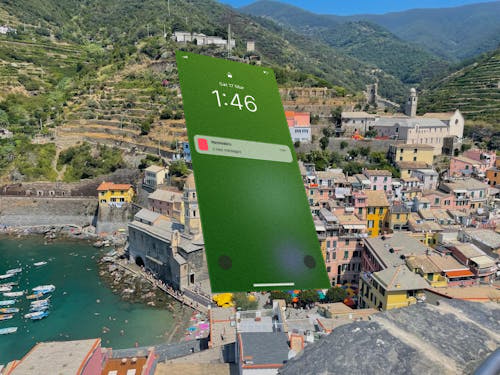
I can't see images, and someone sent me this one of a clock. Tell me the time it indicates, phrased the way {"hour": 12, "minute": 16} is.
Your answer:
{"hour": 1, "minute": 46}
